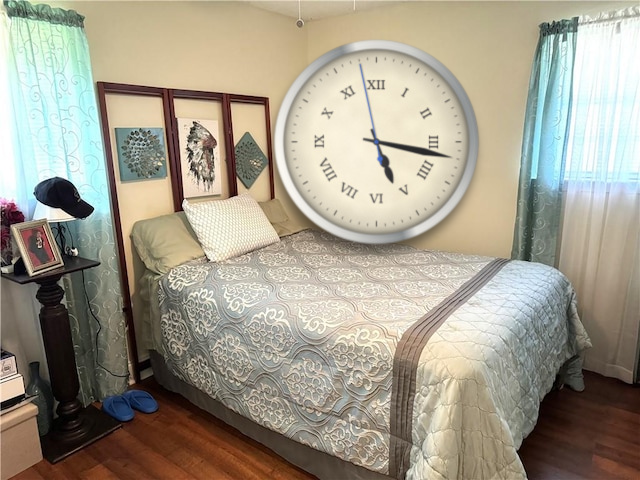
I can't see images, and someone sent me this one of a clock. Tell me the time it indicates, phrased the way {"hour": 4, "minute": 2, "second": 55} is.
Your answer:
{"hour": 5, "minute": 16, "second": 58}
